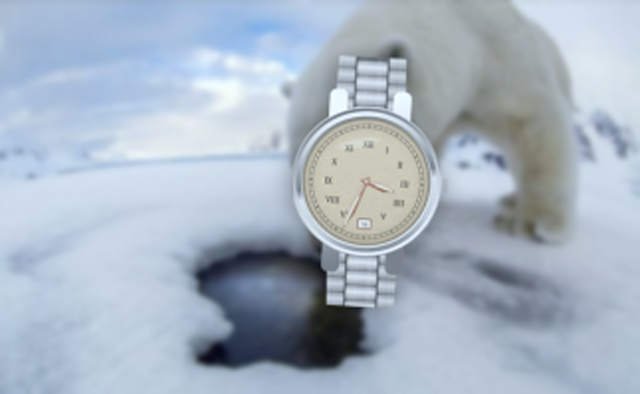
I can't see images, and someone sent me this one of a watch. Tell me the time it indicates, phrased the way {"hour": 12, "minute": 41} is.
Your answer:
{"hour": 3, "minute": 34}
